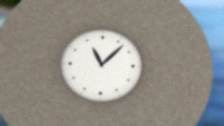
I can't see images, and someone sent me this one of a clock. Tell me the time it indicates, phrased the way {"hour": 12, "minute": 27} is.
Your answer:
{"hour": 11, "minute": 7}
